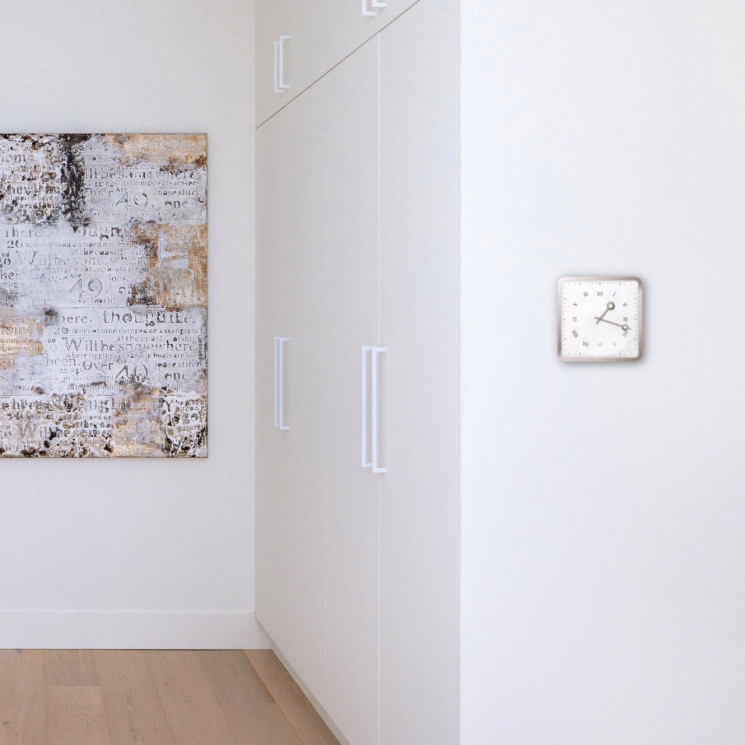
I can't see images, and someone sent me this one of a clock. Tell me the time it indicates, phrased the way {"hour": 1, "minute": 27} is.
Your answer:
{"hour": 1, "minute": 18}
